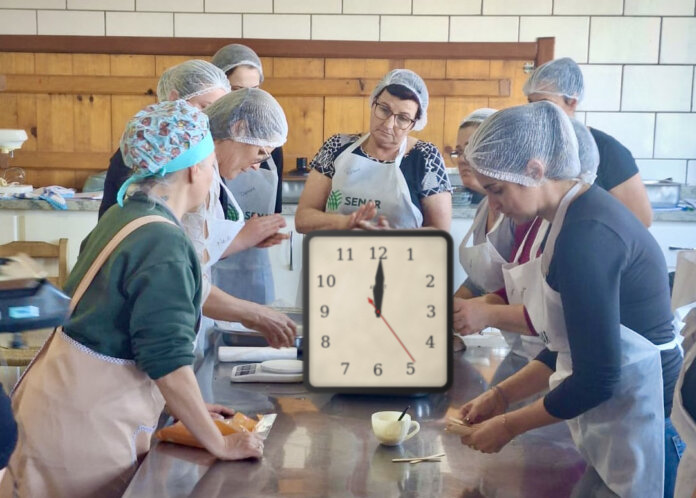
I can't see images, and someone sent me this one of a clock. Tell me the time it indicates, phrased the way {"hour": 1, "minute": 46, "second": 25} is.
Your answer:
{"hour": 12, "minute": 0, "second": 24}
